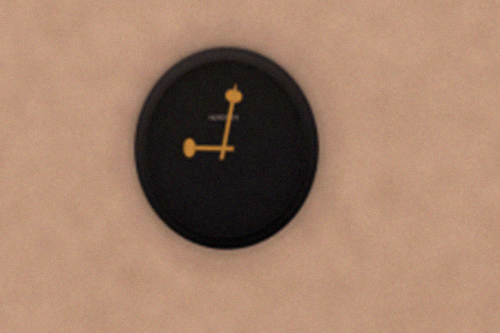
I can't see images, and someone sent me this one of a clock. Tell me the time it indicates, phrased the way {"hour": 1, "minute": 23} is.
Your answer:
{"hour": 9, "minute": 2}
